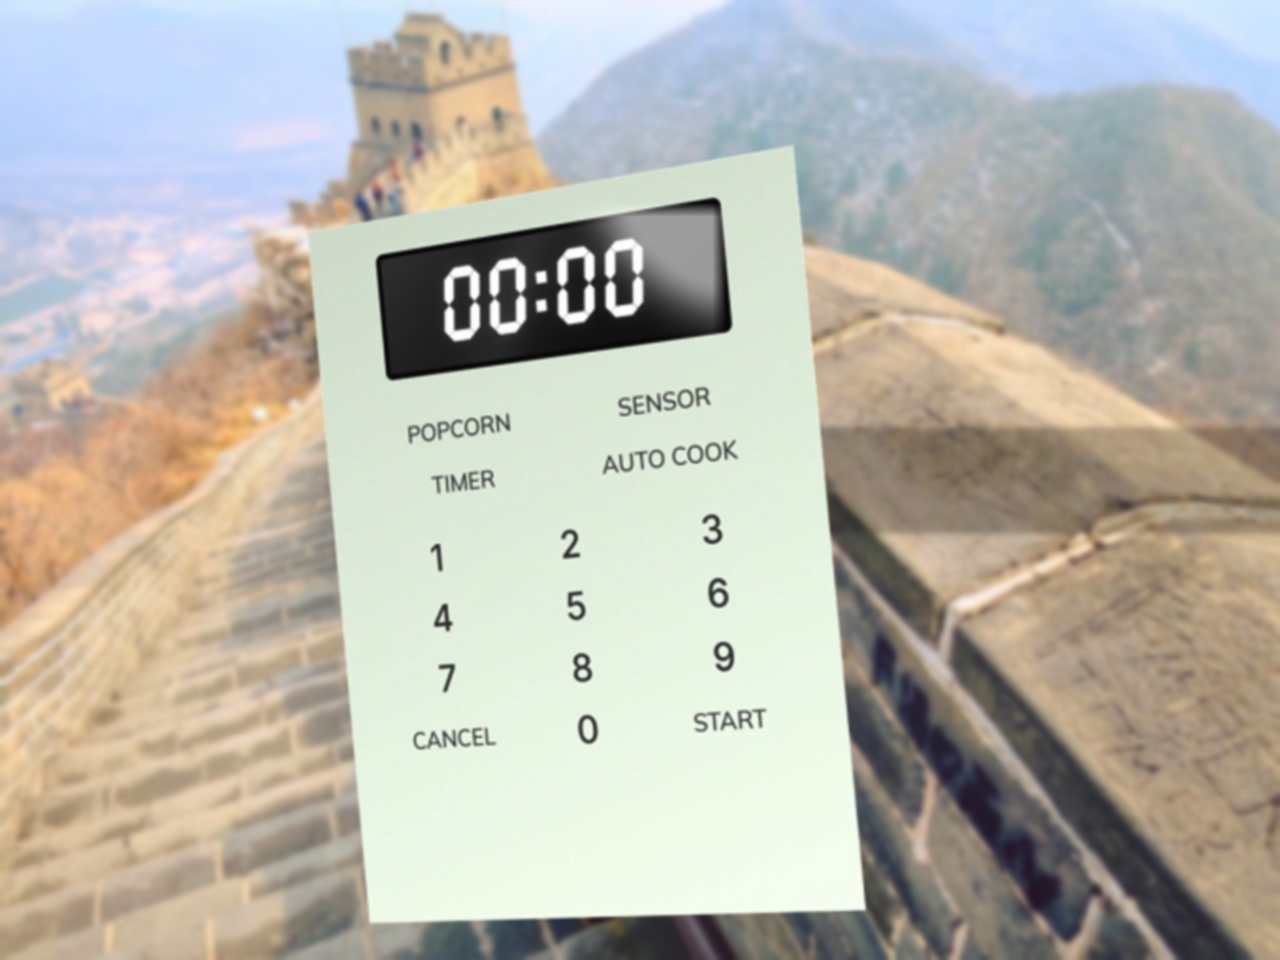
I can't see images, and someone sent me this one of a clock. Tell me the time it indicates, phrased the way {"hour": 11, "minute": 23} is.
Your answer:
{"hour": 0, "minute": 0}
